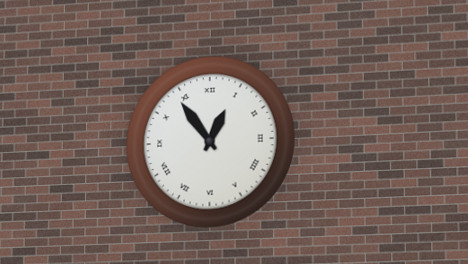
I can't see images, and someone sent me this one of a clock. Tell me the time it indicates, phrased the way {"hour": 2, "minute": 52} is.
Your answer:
{"hour": 12, "minute": 54}
